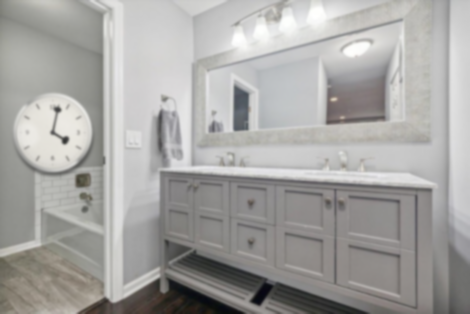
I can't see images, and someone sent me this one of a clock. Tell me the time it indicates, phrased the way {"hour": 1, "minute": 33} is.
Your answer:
{"hour": 4, "minute": 2}
